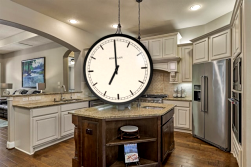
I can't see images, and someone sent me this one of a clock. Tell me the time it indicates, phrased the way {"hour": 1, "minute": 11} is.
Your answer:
{"hour": 7, "minute": 0}
